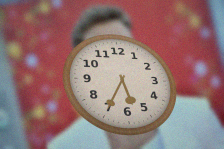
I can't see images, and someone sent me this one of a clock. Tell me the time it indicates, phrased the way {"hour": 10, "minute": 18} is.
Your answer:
{"hour": 5, "minute": 35}
